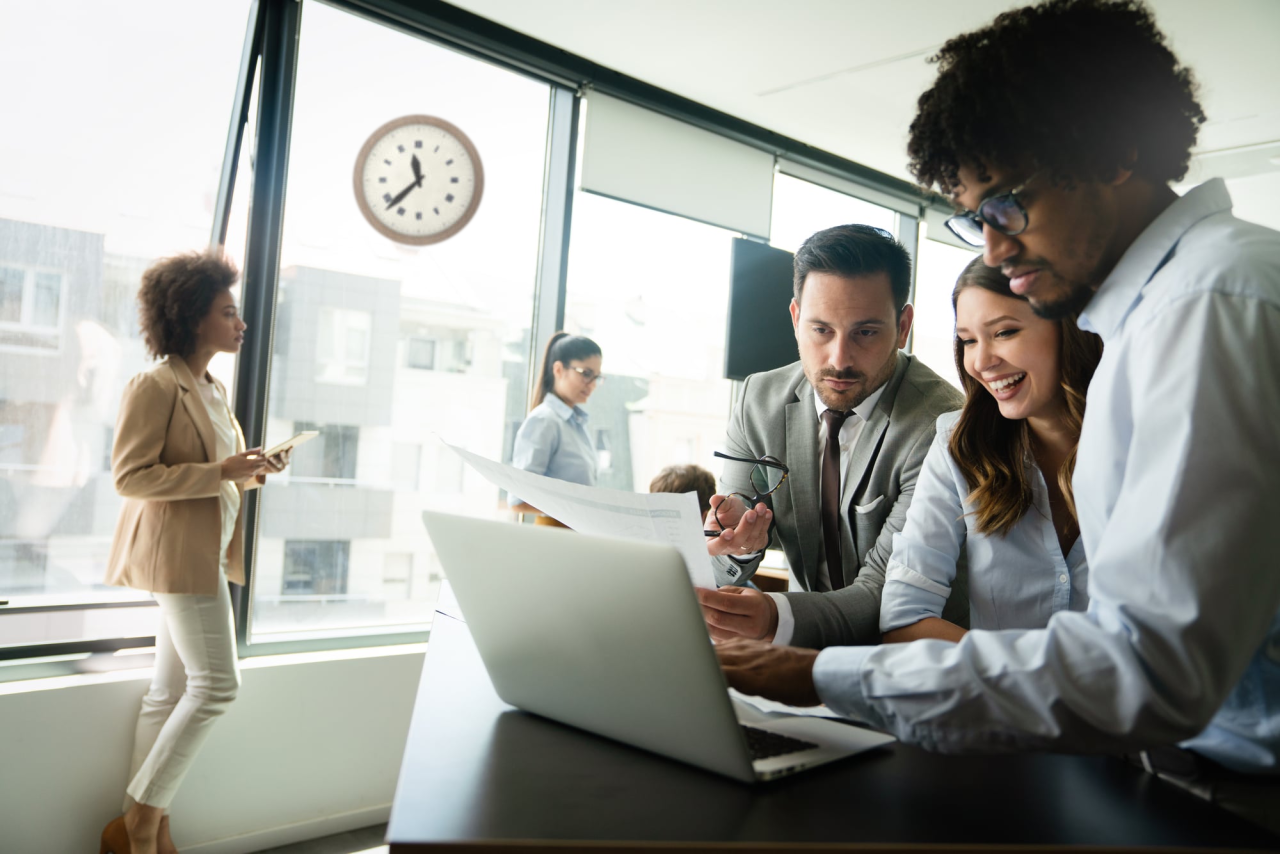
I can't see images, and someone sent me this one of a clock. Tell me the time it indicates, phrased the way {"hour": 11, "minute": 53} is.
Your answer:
{"hour": 11, "minute": 38}
